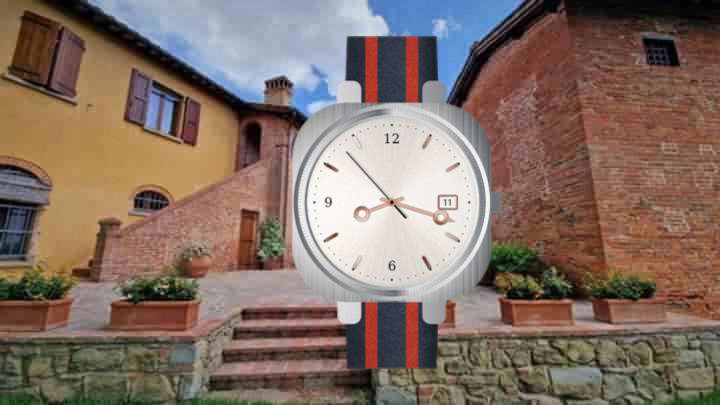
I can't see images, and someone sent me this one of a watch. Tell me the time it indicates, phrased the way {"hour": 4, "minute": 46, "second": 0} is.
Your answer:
{"hour": 8, "minute": 17, "second": 53}
